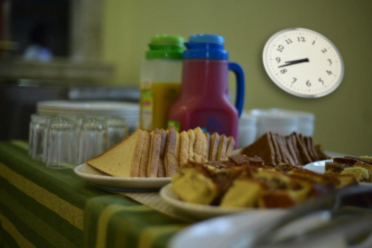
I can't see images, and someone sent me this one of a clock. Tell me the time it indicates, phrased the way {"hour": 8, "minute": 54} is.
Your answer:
{"hour": 8, "minute": 42}
